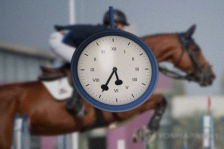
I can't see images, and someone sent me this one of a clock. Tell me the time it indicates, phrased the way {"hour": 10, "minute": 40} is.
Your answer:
{"hour": 5, "minute": 35}
